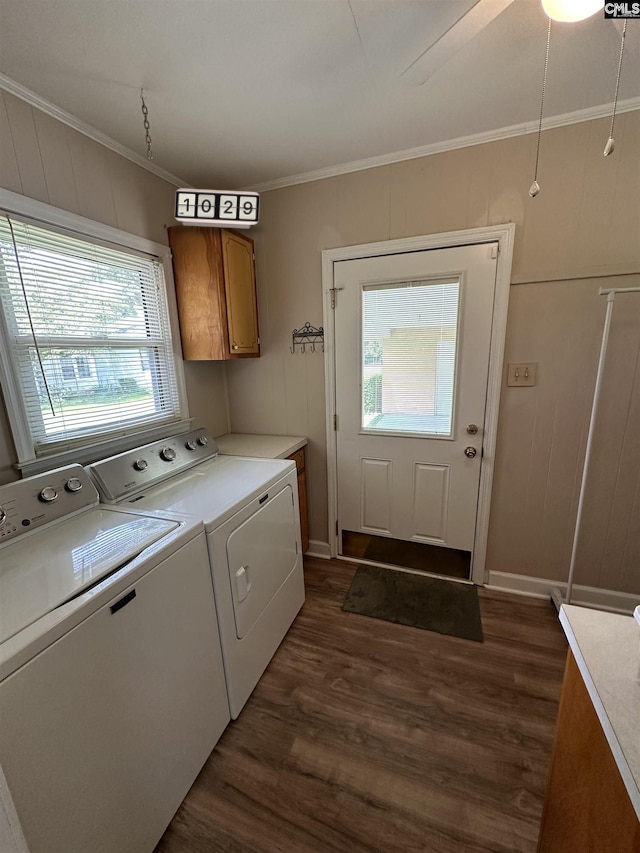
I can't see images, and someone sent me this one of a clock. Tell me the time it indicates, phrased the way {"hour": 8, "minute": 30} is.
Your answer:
{"hour": 10, "minute": 29}
